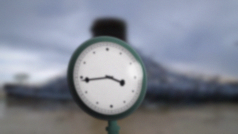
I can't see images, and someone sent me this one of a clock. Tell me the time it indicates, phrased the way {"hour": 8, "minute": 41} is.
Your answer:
{"hour": 3, "minute": 44}
